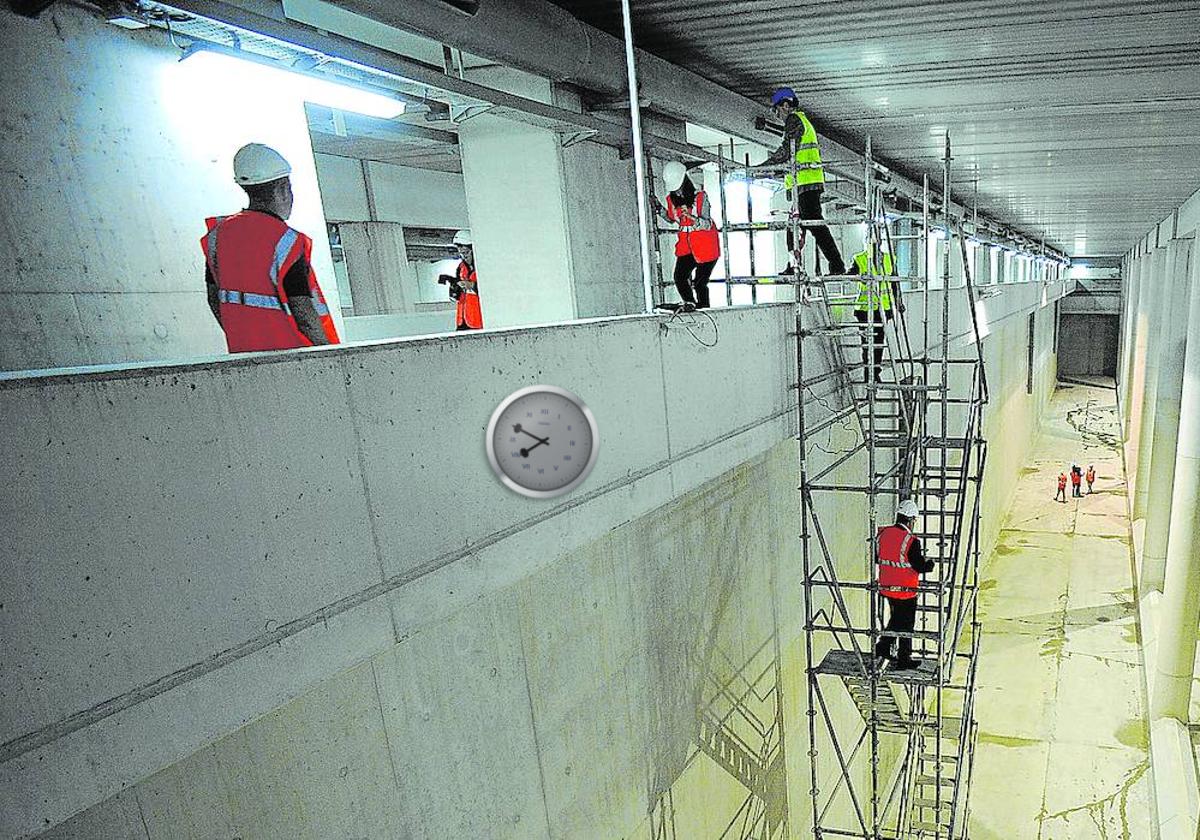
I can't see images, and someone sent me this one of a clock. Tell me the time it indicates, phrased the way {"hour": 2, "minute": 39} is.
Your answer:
{"hour": 7, "minute": 49}
